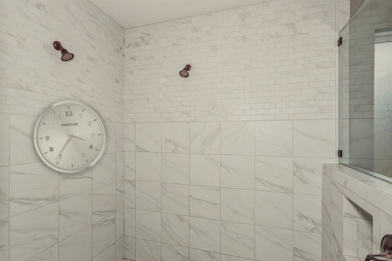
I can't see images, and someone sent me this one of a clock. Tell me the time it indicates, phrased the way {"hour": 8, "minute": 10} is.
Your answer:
{"hour": 3, "minute": 36}
